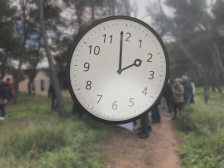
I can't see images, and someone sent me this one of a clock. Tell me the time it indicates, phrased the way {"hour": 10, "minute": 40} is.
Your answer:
{"hour": 1, "minute": 59}
